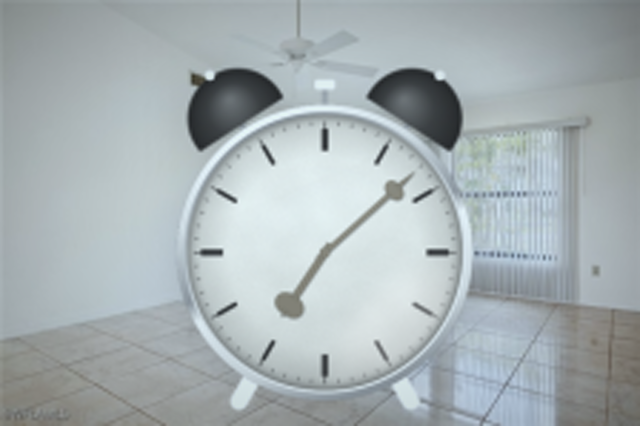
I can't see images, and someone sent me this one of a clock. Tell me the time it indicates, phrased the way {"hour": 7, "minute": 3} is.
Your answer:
{"hour": 7, "minute": 8}
